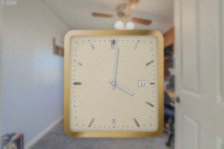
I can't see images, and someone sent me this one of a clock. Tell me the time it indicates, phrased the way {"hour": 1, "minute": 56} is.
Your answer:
{"hour": 4, "minute": 1}
